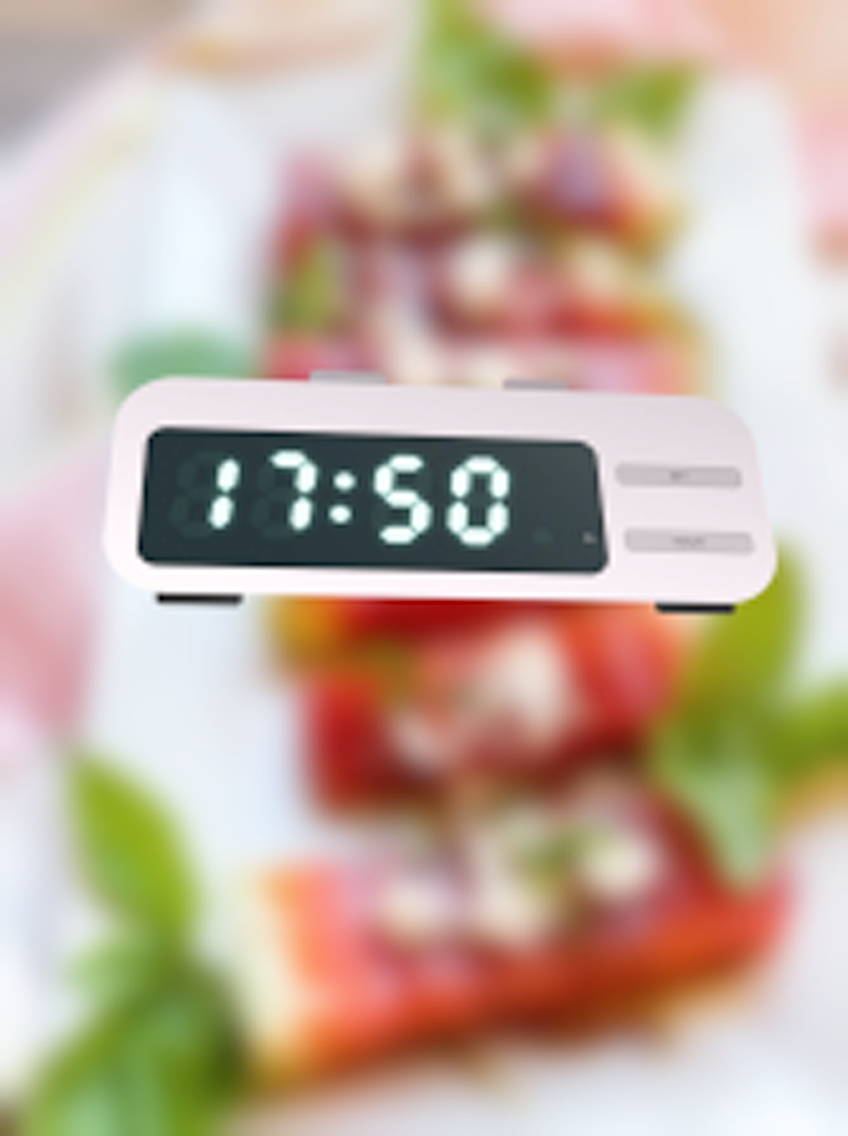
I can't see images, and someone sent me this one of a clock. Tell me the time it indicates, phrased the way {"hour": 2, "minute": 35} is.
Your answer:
{"hour": 17, "minute": 50}
